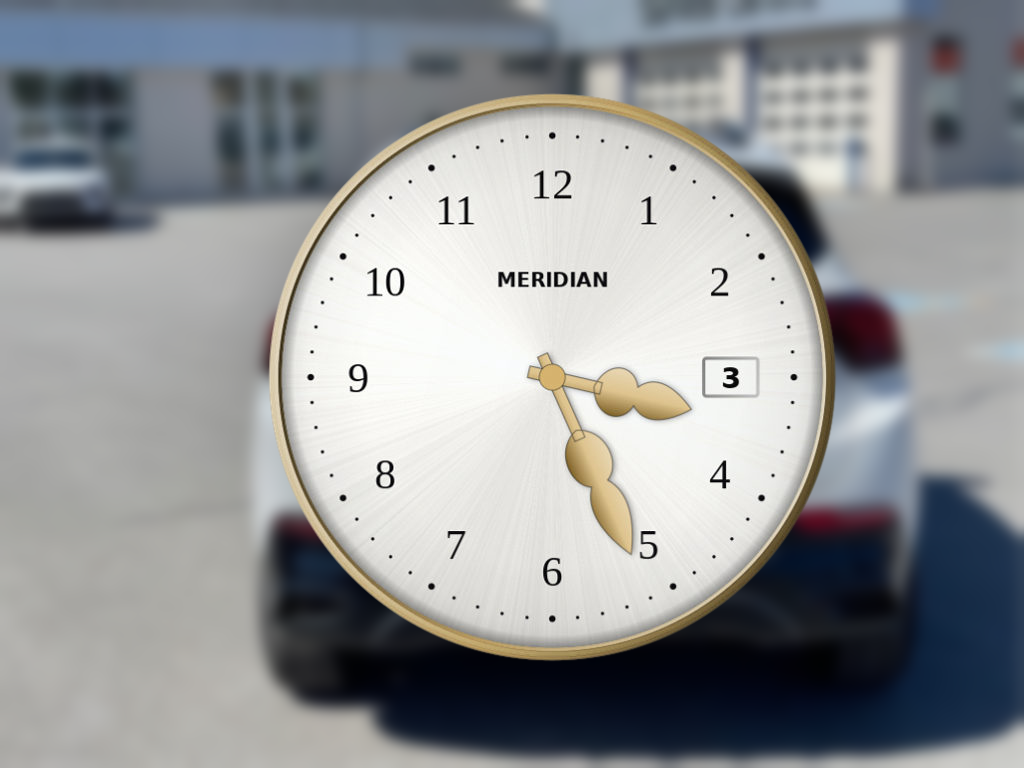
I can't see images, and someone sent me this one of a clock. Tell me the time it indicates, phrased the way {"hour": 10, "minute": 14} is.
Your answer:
{"hour": 3, "minute": 26}
